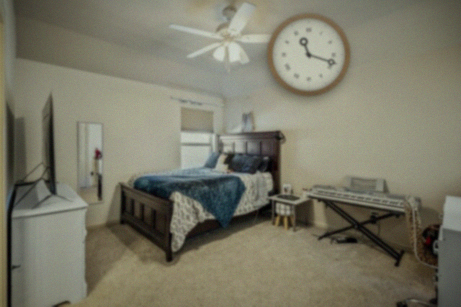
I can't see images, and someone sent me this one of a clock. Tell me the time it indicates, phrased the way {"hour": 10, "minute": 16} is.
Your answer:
{"hour": 11, "minute": 18}
